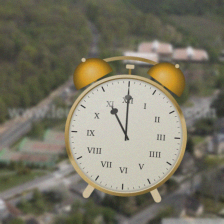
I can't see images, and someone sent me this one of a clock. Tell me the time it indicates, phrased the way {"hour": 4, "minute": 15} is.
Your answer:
{"hour": 11, "minute": 0}
